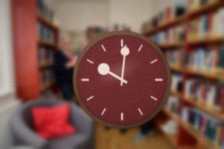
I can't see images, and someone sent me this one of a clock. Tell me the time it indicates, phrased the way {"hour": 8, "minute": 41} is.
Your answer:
{"hour": 10, "minute": 1}
